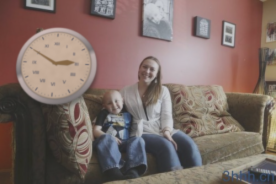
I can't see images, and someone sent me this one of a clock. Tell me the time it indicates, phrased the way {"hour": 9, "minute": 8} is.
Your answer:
{"hour": 2, "minute": 50}
